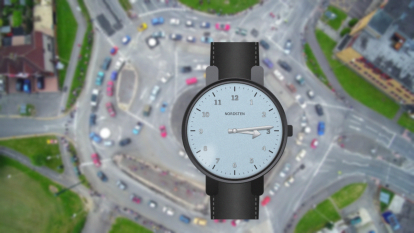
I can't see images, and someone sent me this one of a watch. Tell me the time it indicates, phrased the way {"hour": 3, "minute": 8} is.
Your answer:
{"hour": 3, "minute": 14}
